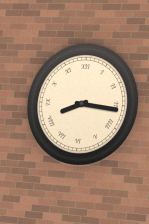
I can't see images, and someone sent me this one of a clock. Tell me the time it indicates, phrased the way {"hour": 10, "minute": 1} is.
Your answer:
{"hour": 8, "minute": 16}
